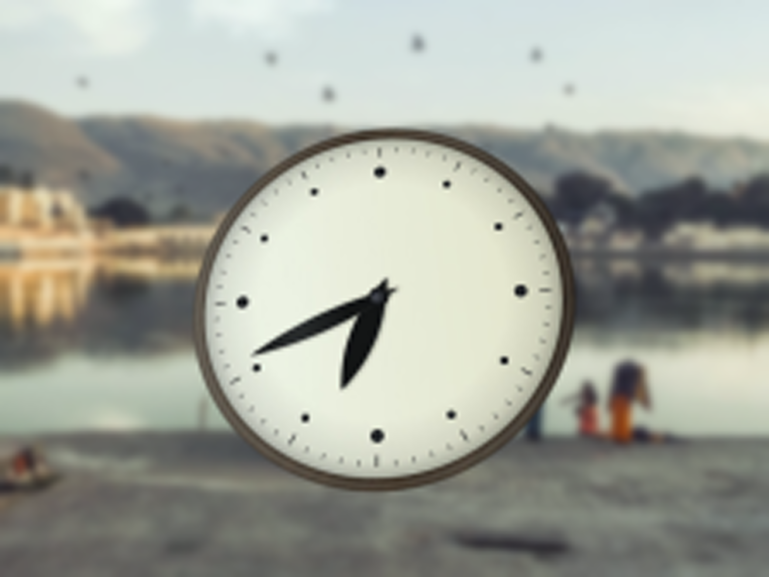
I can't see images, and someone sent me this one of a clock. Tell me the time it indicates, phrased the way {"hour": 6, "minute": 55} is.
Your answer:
{"hour": 6, "minute": 41}
